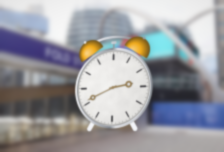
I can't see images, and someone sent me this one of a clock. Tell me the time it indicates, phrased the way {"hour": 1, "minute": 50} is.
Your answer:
{"hour": 2, "minute": 41}
